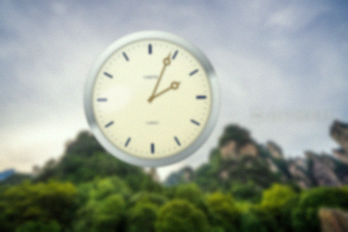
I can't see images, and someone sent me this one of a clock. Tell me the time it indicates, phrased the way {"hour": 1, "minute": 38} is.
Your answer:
{"hour": 2, "minute": 4}
